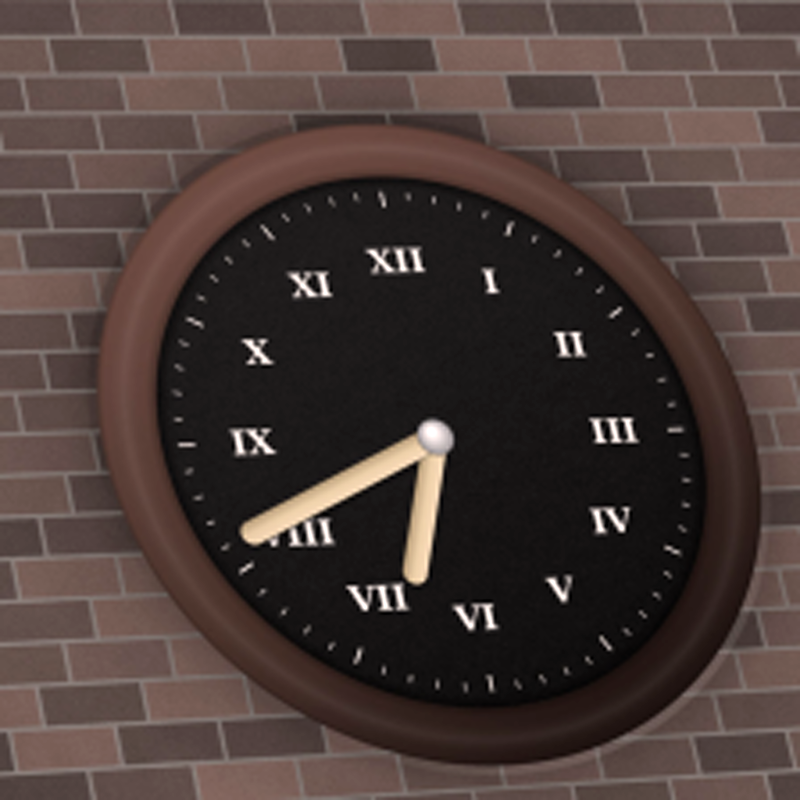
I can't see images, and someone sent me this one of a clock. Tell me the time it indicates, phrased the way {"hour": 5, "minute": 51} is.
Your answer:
{"hour": 6, "minute": 41}
